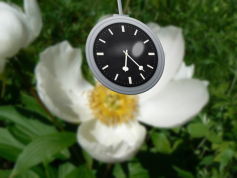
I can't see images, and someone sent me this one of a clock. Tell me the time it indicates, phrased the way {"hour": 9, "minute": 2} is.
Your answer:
{"hour": 6, "minute": 23}
